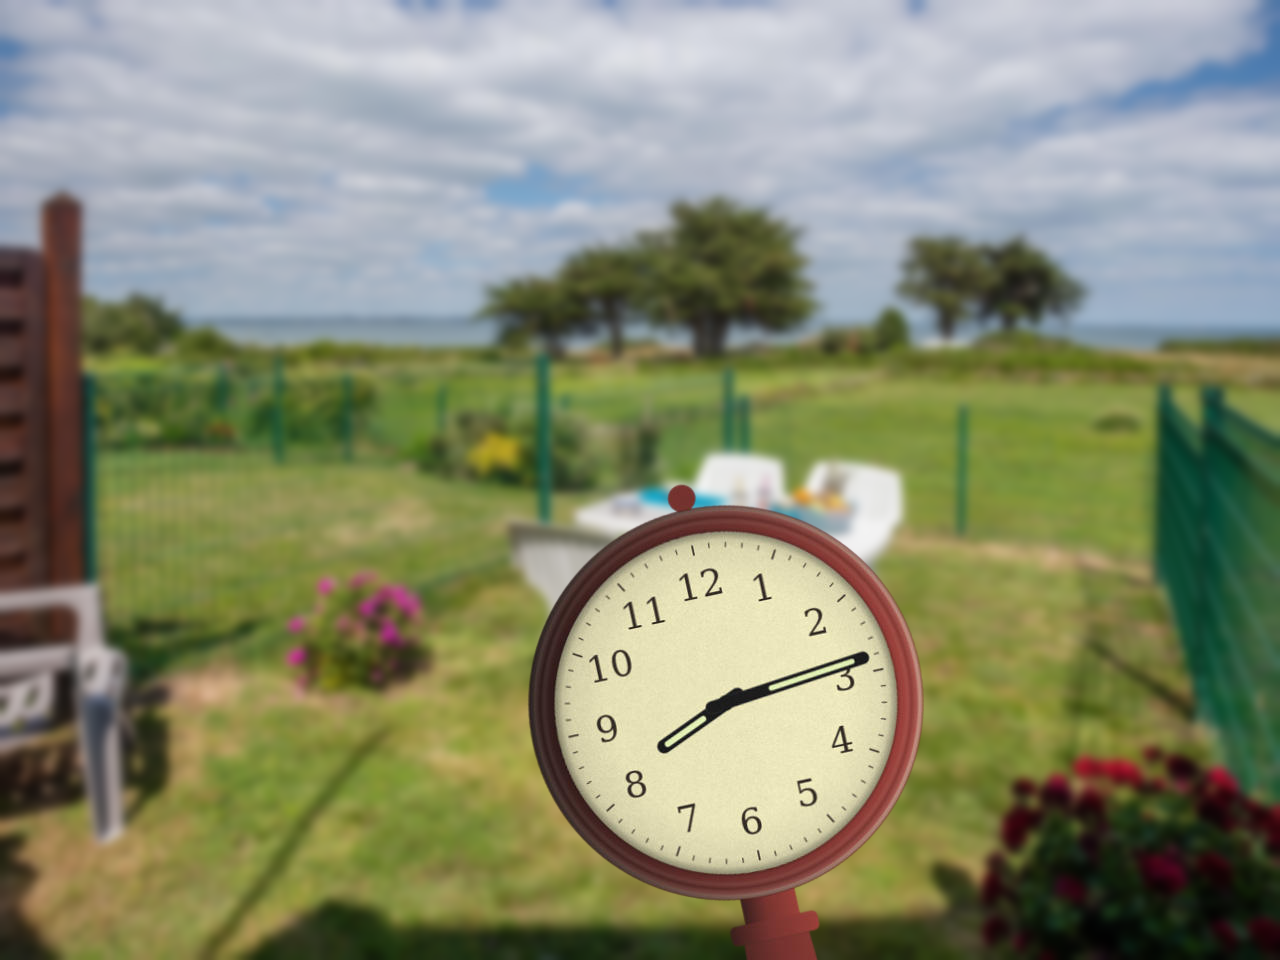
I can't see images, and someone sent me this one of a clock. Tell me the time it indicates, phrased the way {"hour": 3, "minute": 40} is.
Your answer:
{"hour": 8, "minute": 14}
